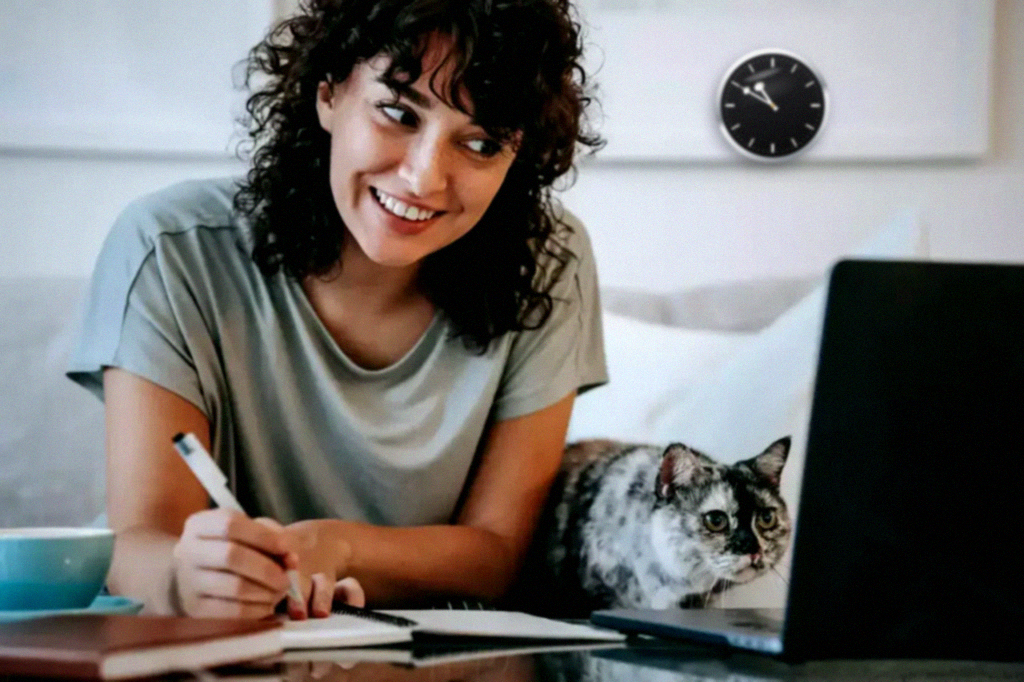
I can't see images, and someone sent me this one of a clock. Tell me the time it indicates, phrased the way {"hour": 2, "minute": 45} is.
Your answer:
{"hour": 10, "minute": 50}
